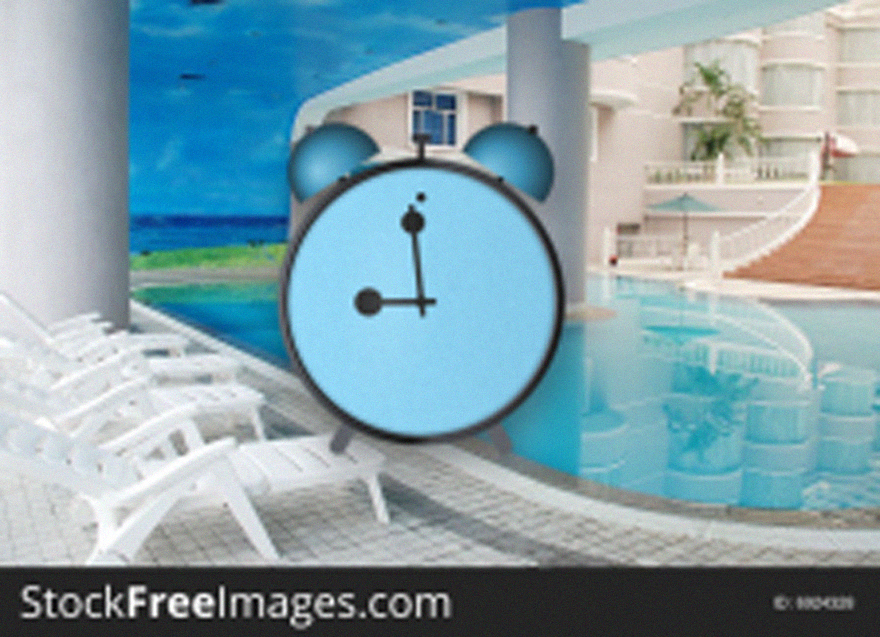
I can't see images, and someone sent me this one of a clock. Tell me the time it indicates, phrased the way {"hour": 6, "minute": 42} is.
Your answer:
{"hour": 8, "minute": 59}
